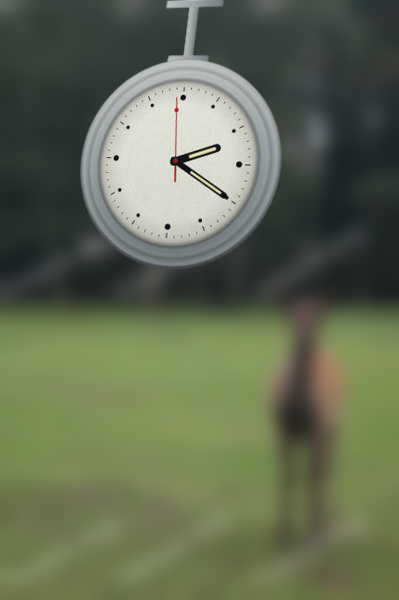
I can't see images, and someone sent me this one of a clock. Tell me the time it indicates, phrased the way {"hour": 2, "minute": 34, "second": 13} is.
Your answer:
{"hour": 2, "minute": 19, "second": 59}
